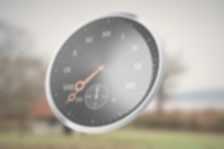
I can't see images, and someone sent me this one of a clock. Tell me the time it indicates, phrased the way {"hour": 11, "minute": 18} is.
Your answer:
{"hour": 7, "minute": 37}
